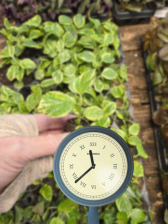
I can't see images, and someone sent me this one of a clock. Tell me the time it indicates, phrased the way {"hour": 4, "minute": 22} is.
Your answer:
{"hour": 11, "minute": 38}
